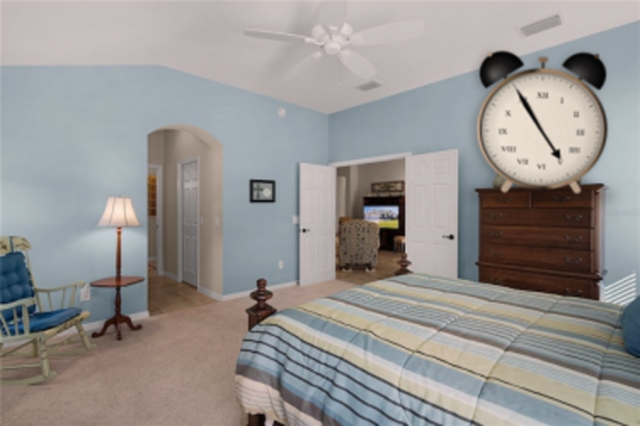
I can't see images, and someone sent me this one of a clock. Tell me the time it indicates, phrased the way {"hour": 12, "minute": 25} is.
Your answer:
{"hour": 4, "minute": 55}
